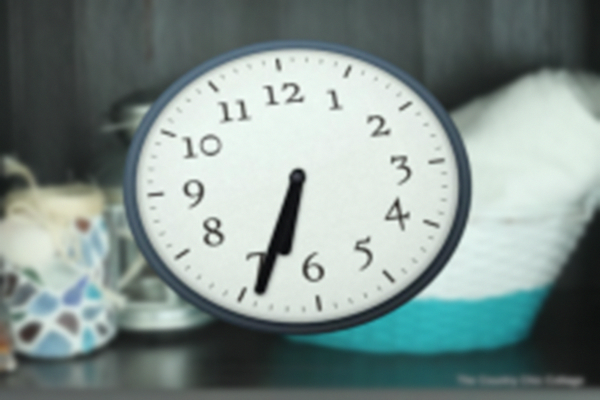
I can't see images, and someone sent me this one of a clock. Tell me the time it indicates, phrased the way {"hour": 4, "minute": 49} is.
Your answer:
{"hour": 6, "minute": 34}
